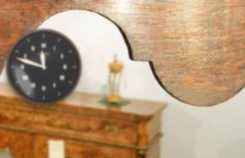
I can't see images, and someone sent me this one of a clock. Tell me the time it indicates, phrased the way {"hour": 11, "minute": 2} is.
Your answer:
{"hour": 11, "minute": 48}
